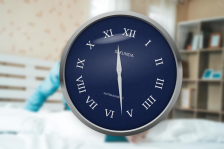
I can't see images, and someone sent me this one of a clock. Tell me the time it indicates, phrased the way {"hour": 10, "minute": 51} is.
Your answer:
{"hour": 11, "minute": 27}
